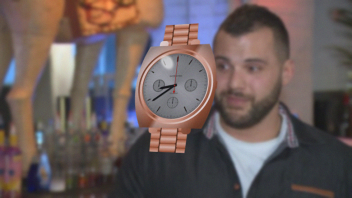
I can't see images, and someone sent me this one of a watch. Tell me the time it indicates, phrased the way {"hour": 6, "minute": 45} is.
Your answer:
{"hour": 8, "minute": 39}
